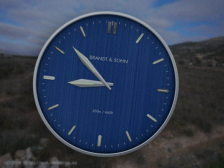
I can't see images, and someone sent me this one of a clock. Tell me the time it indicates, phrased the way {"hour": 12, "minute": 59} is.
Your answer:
{"hour": 8, "minute": 52}
